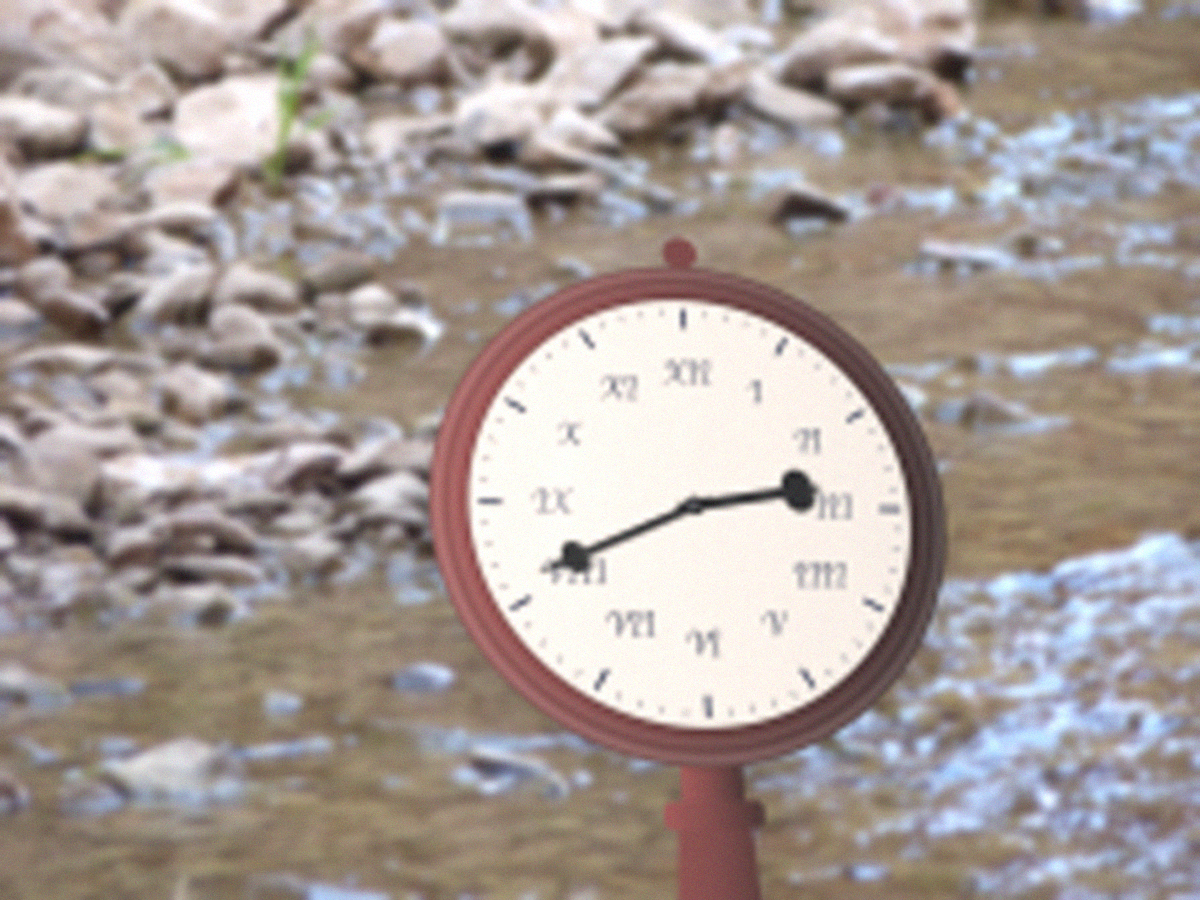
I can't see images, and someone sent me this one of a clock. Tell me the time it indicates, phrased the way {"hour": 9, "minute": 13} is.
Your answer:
{"hour": 2, "minute": 41}
